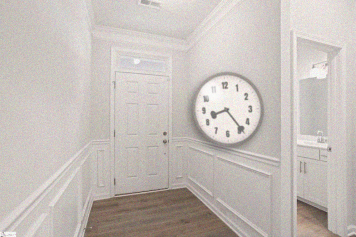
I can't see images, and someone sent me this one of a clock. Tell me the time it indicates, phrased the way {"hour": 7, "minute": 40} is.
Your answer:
{"hour": 8, "minute": 24}
